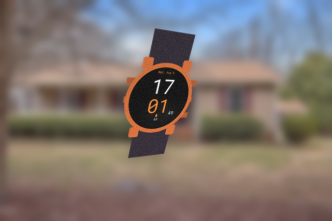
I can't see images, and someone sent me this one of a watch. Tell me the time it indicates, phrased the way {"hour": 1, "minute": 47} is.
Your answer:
{"hour": 17, "minute": 1}
